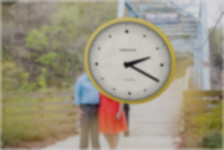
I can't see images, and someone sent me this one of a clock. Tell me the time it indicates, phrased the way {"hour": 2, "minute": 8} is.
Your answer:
{"hour": 2, "minute": 20}
